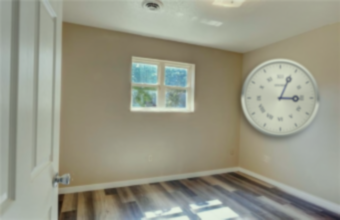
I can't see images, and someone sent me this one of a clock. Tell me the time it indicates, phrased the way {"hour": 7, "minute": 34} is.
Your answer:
{"hour": 3, "minute": 4}
